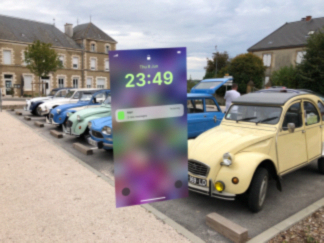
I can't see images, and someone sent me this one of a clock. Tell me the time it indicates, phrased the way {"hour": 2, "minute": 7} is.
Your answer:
{"hour": 23, "minute": 49}
